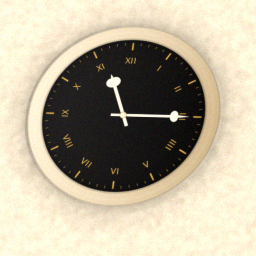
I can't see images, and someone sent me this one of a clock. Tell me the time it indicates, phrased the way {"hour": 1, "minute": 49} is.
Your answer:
{"hour": 11, "minute": 15}
